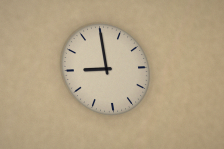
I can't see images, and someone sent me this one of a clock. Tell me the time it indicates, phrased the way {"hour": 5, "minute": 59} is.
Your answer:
{"hour": 9, "minute": 0}
